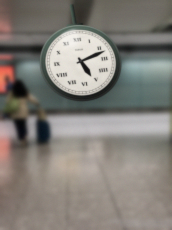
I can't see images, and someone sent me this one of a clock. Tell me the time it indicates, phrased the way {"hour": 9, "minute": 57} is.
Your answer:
{"hour": 5, "minute": 12}
